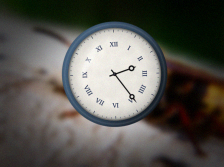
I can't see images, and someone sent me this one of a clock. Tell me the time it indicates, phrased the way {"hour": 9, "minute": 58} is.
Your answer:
{"hour": 2, "minute": 24}
